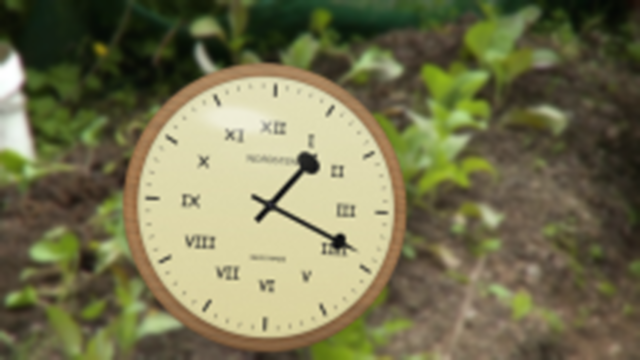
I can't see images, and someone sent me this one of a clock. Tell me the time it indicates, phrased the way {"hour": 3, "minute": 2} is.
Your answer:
{"hour": 1, "minute": 19}
